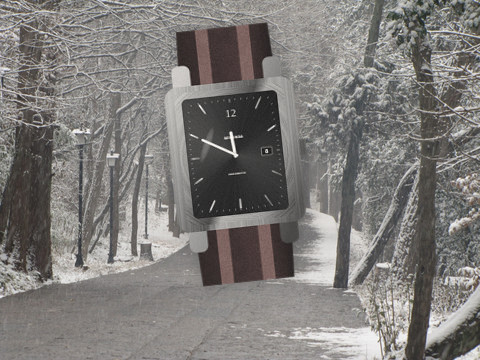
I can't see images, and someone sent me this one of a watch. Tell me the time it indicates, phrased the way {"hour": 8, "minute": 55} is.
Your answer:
{"hour": 11, "minute": 50}
